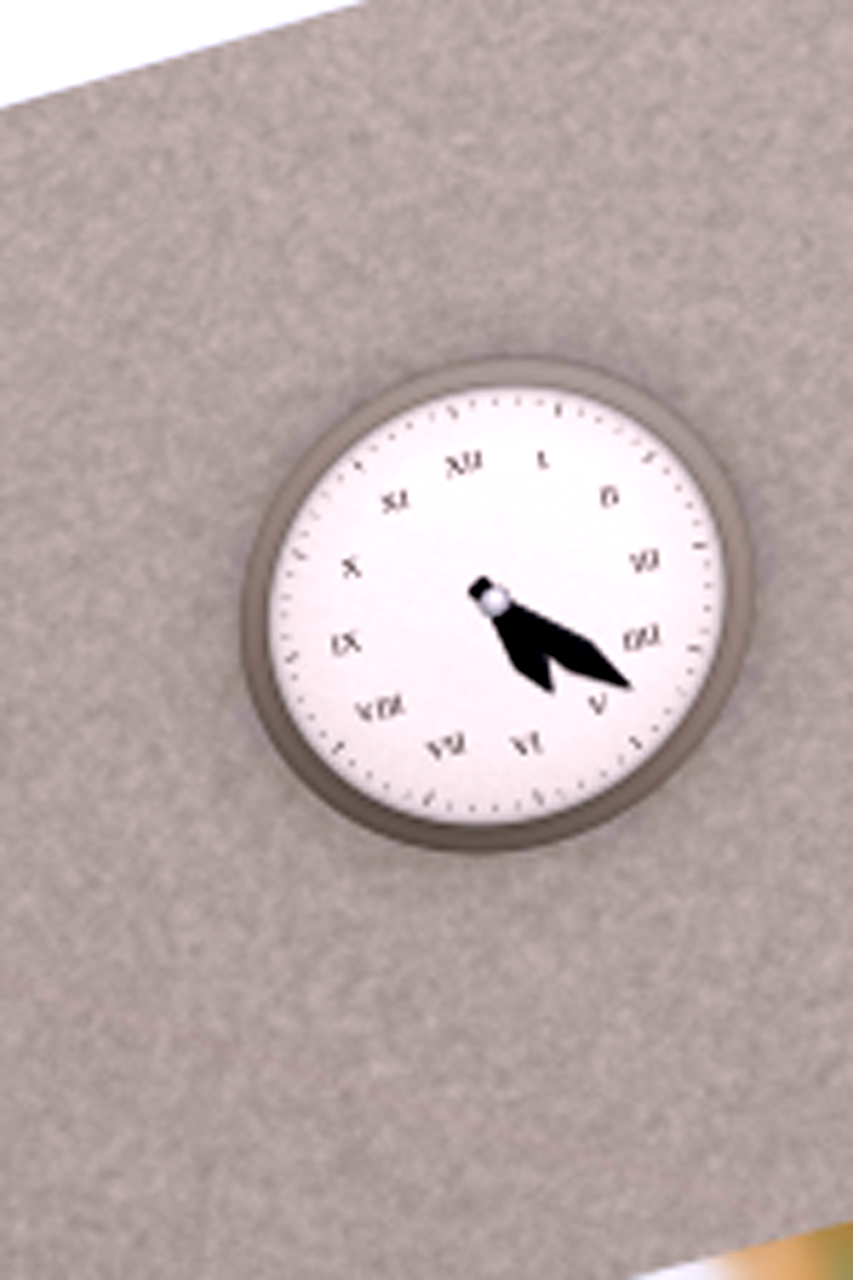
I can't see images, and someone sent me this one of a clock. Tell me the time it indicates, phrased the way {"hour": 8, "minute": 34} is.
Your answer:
{"hour": 5, "minute": 23}
